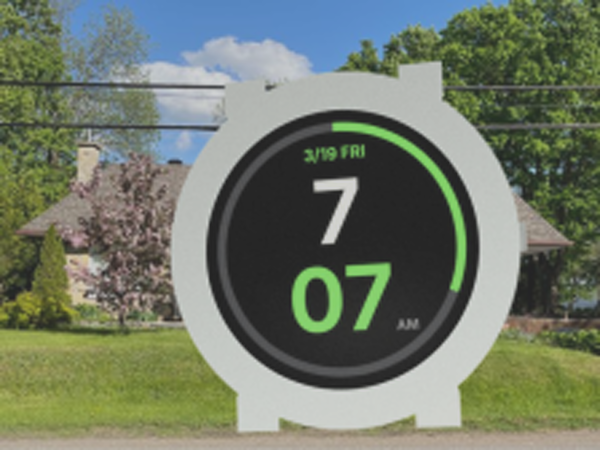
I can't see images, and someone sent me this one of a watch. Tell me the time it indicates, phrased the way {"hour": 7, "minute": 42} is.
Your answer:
{"hour": 7, "minute": 7}
